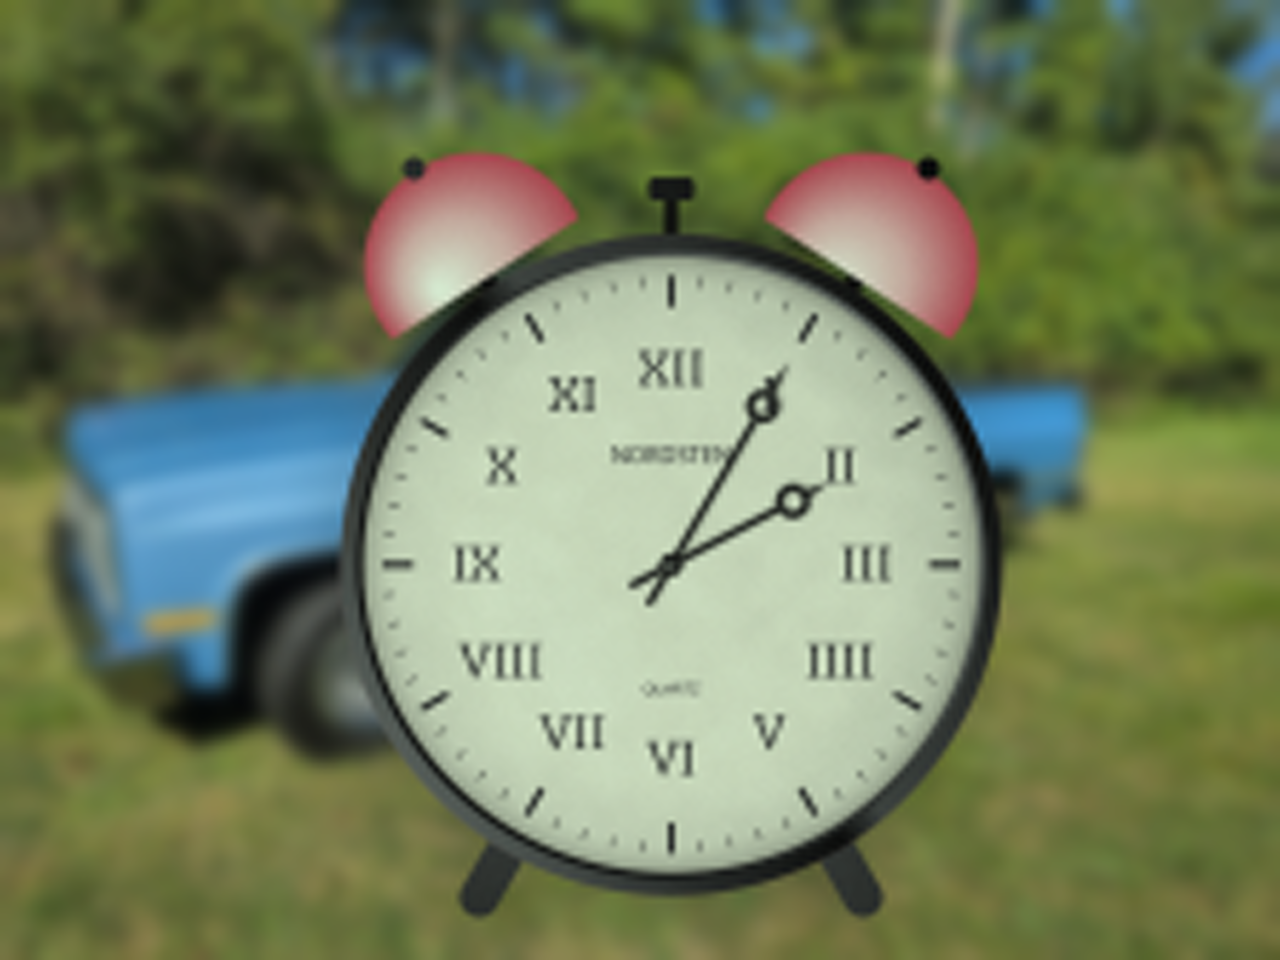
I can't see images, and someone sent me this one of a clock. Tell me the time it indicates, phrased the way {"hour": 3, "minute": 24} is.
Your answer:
{"hour": 2, "minute": 5}
